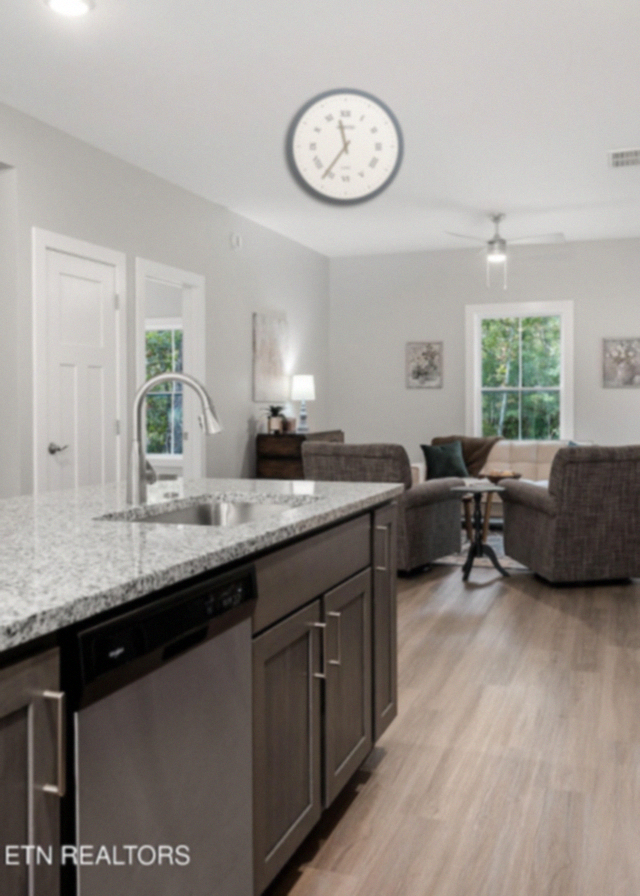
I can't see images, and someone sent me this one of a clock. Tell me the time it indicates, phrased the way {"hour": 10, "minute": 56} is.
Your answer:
{"hour": 11, "minute": 36}
